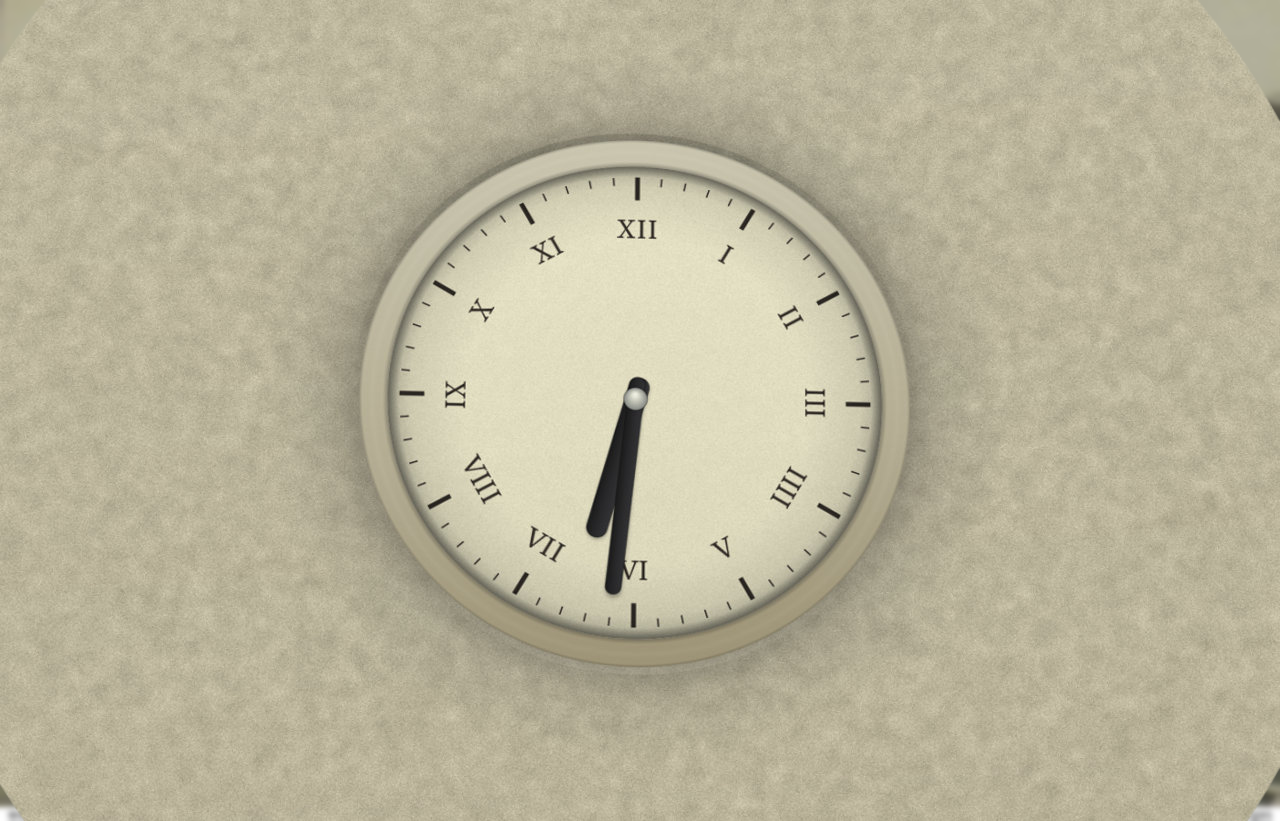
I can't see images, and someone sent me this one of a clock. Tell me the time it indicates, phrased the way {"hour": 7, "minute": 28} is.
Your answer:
{"hour": 6, "minute": 31}
